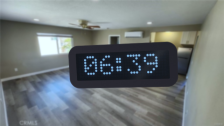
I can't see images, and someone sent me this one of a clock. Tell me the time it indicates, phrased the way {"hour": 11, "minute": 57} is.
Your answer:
{"hour": 6, "minute": 39}
